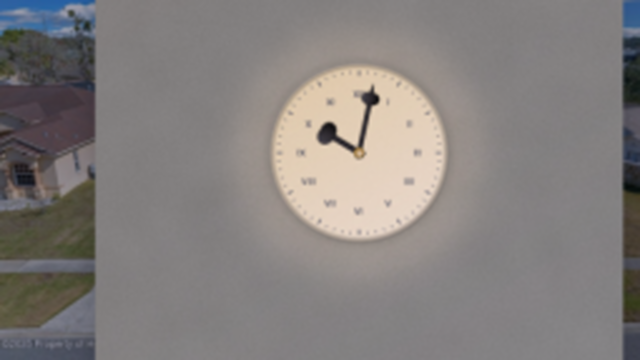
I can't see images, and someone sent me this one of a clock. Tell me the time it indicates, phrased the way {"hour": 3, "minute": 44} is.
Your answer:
{"hour": 10, "minute": 2}
